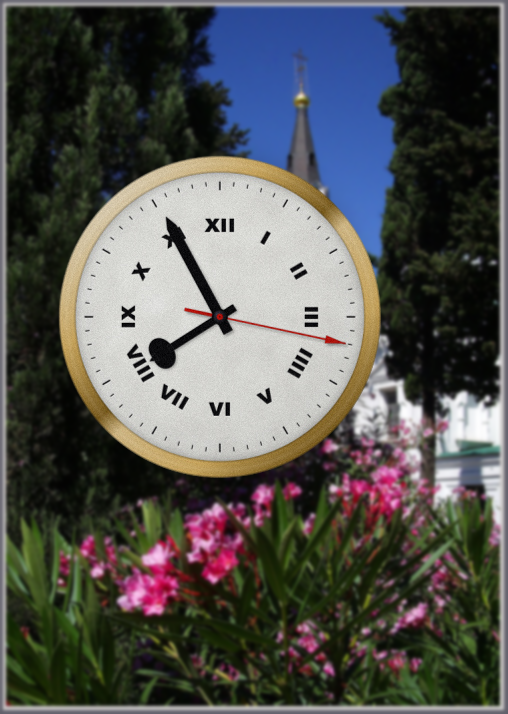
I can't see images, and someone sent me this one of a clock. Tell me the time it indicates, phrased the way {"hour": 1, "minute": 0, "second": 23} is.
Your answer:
{"hour": 7, "minute": 55, "second": 17}
